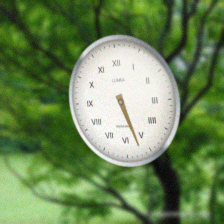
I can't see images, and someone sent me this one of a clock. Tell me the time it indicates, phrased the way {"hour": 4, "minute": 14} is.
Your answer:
{"hour": 5, "minute": 27}
